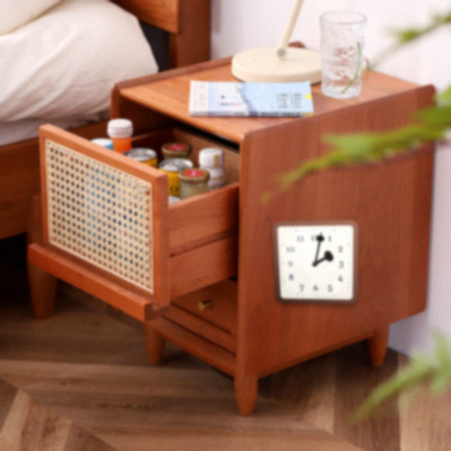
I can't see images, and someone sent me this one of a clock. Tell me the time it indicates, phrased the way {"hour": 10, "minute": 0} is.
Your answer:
{"hour": 2, "minute": 2}
